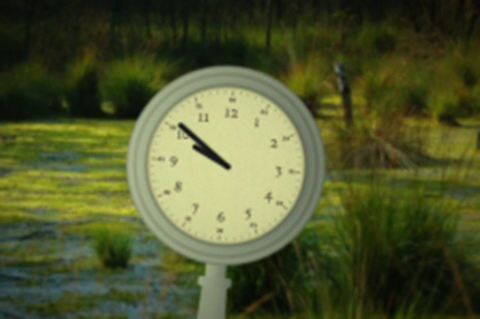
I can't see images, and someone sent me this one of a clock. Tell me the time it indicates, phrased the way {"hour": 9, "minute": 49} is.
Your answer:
{"hour": 9, "minute": 51}
